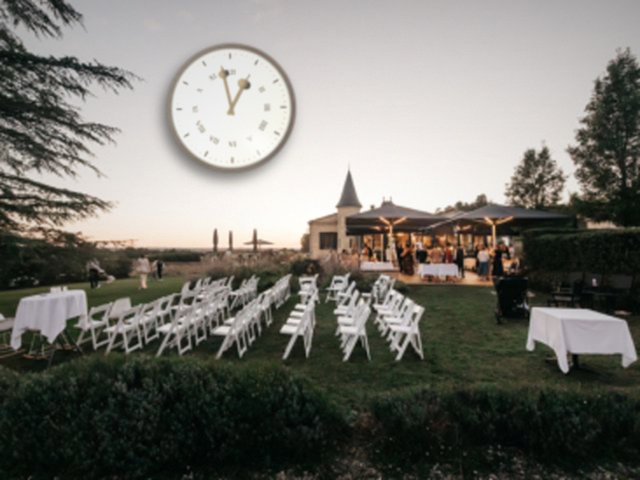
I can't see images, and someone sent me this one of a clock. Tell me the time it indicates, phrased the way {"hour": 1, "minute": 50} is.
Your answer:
{"hour": 12, "minute": 58}
